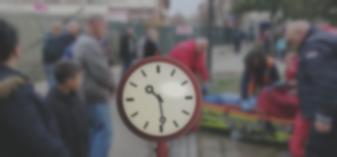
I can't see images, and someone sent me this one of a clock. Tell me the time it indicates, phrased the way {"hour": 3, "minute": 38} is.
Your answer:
{"hour": 10, "minute": 29}
